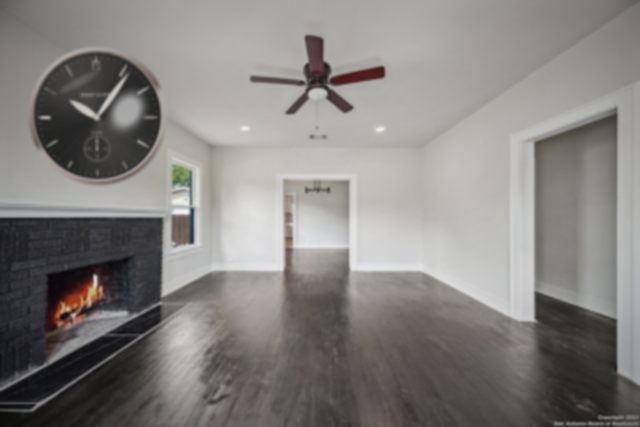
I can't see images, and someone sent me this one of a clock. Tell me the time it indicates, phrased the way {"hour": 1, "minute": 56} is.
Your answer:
{"hour": 10, "minute": 6}
